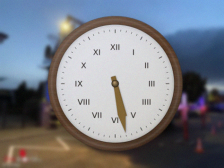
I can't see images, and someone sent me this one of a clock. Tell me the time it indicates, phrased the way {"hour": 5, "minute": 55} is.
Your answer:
{"hour": 5, "minute": 28}
